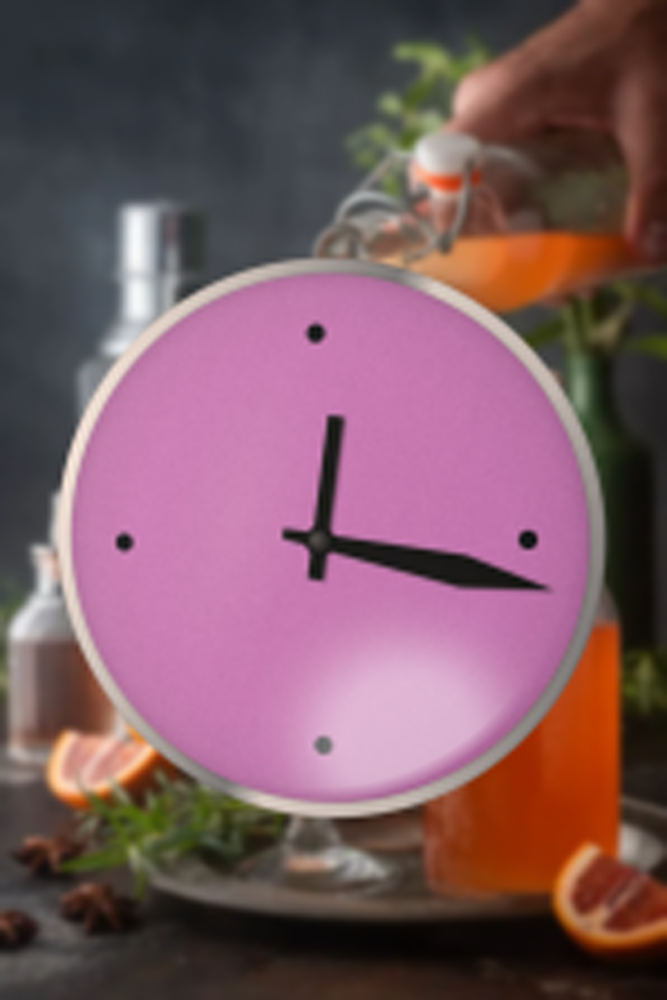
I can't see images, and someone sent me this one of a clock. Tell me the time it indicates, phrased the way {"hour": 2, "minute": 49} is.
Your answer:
{"hour": 12, "minute": 17}
